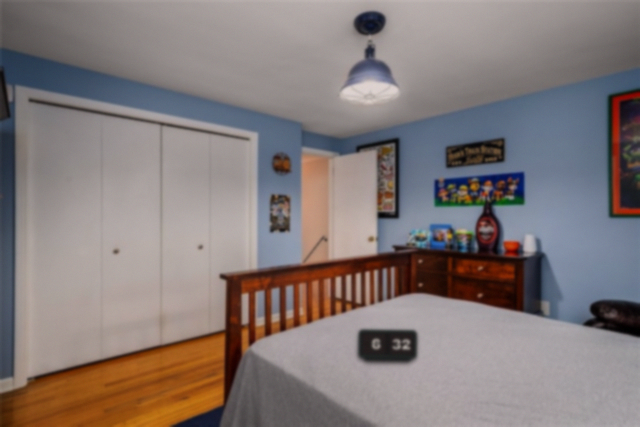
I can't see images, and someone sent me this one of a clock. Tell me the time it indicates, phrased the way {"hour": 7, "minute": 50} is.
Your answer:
{"hour": 6, "minute": 32}
